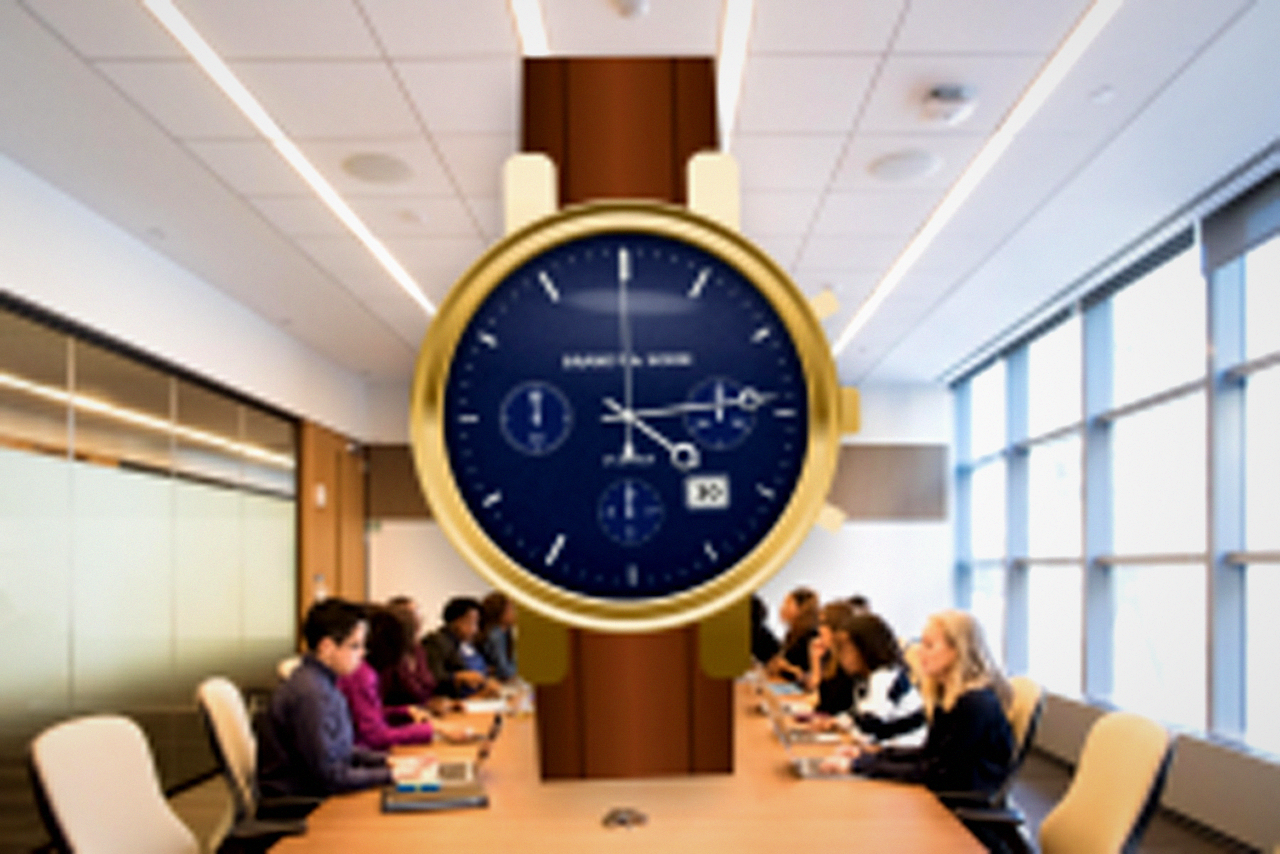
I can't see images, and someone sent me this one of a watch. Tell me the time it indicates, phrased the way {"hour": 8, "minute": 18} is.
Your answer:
{"hour": 4, "minute": 14}
